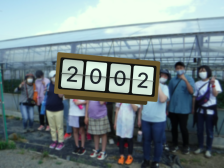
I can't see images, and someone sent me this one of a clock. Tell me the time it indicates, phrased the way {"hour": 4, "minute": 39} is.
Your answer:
{"hour": 20, "minute": 2}
